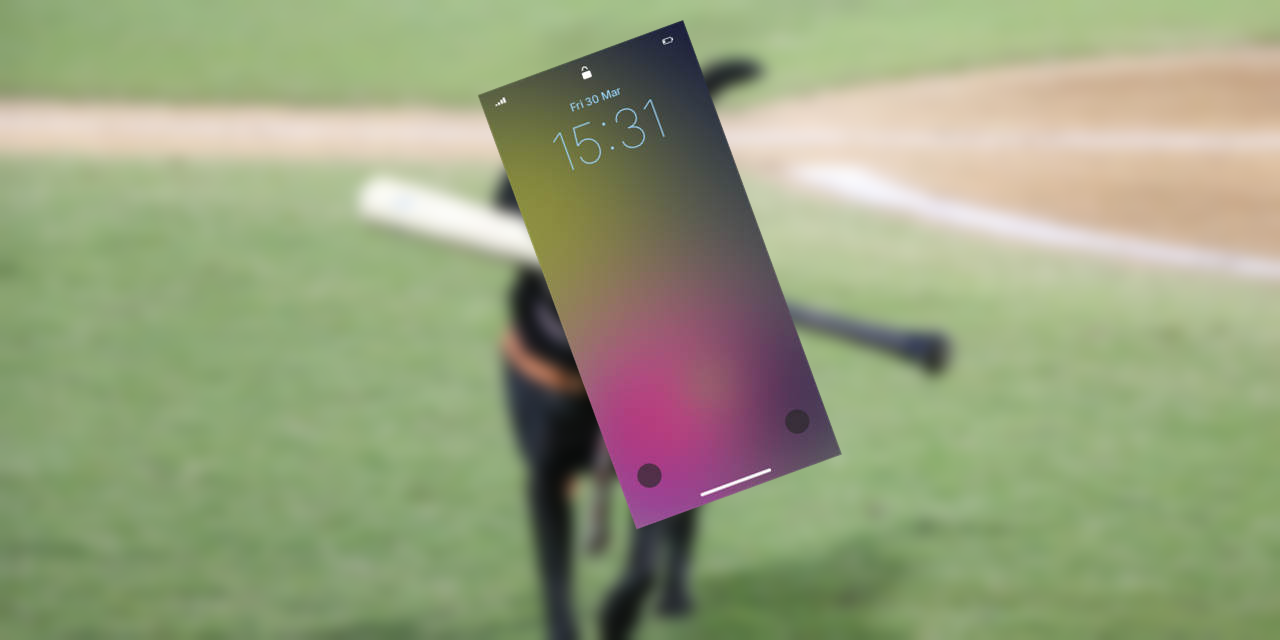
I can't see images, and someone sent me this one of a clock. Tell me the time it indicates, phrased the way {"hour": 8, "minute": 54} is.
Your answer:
{"hour": 15, "minute": 31}
